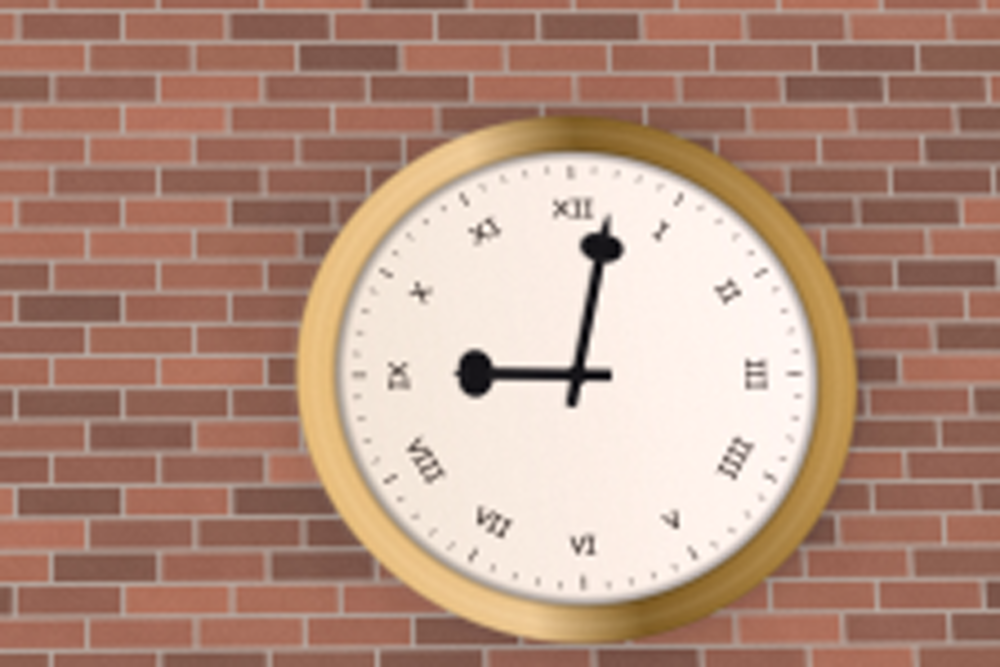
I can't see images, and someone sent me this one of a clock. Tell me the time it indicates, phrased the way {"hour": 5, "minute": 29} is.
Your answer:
{"hour": 9, "minute": 2}
